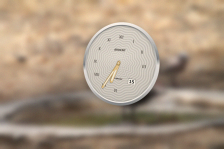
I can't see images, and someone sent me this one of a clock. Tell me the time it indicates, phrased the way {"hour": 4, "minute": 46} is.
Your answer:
{"hour": 6, "minute": 35}
